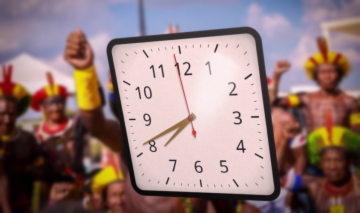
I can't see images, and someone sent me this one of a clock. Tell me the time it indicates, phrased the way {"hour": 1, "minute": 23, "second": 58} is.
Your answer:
{"hour": 7, "minute": 40, "second": 59}
